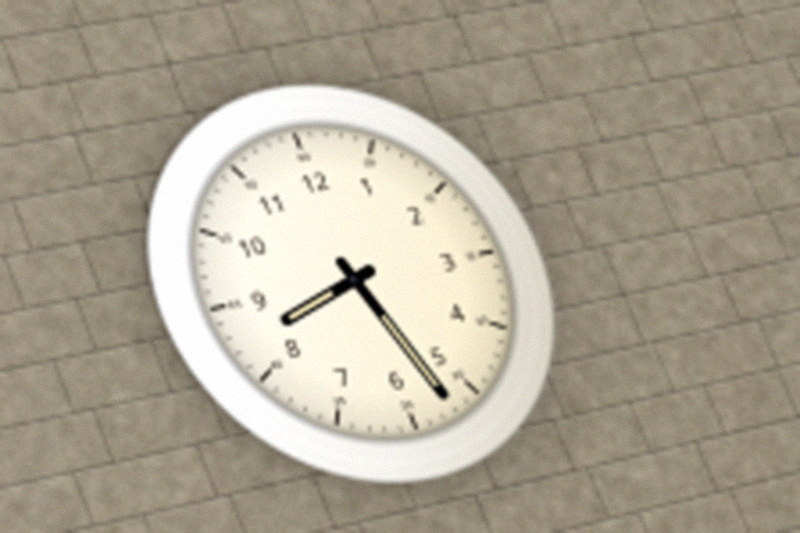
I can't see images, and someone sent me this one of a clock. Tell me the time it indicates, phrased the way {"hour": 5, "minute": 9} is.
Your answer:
{"hour": 8, "minute": 27}
